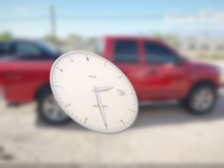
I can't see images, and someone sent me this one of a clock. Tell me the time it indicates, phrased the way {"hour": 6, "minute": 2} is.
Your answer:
{"hour": 2, "minute": 30}
